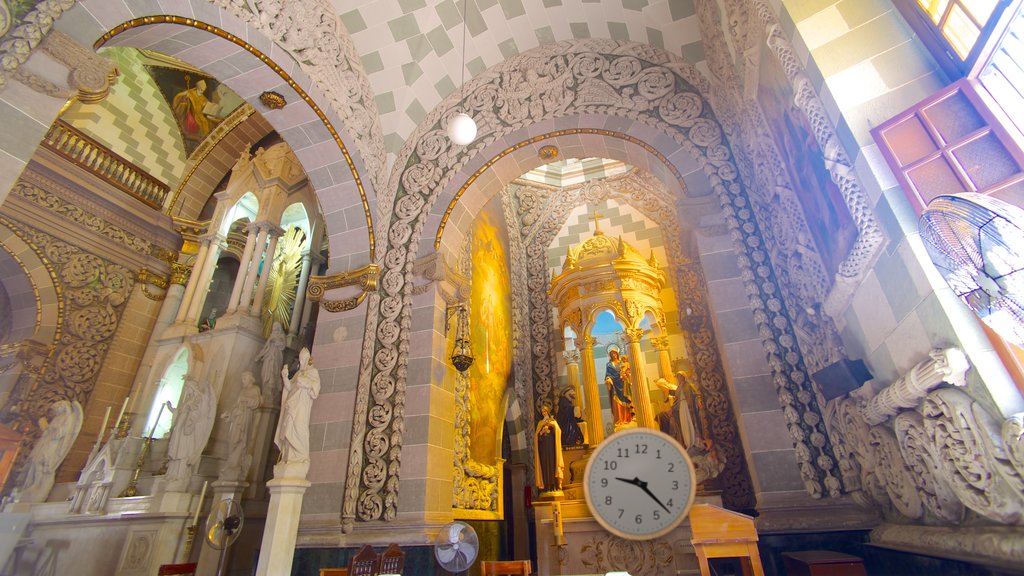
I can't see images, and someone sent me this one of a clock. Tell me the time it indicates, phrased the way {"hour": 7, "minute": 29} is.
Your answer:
{"hour": 9, "minute": 22}
